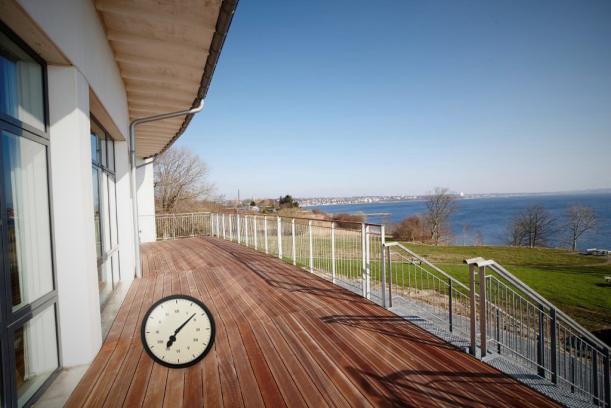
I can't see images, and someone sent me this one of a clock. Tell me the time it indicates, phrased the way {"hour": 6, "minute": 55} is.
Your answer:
{"hour": 7, "minute": 8}
